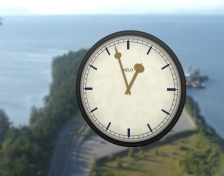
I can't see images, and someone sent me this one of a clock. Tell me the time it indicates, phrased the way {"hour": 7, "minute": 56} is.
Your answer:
{"hour": 12, "minute": 57}
